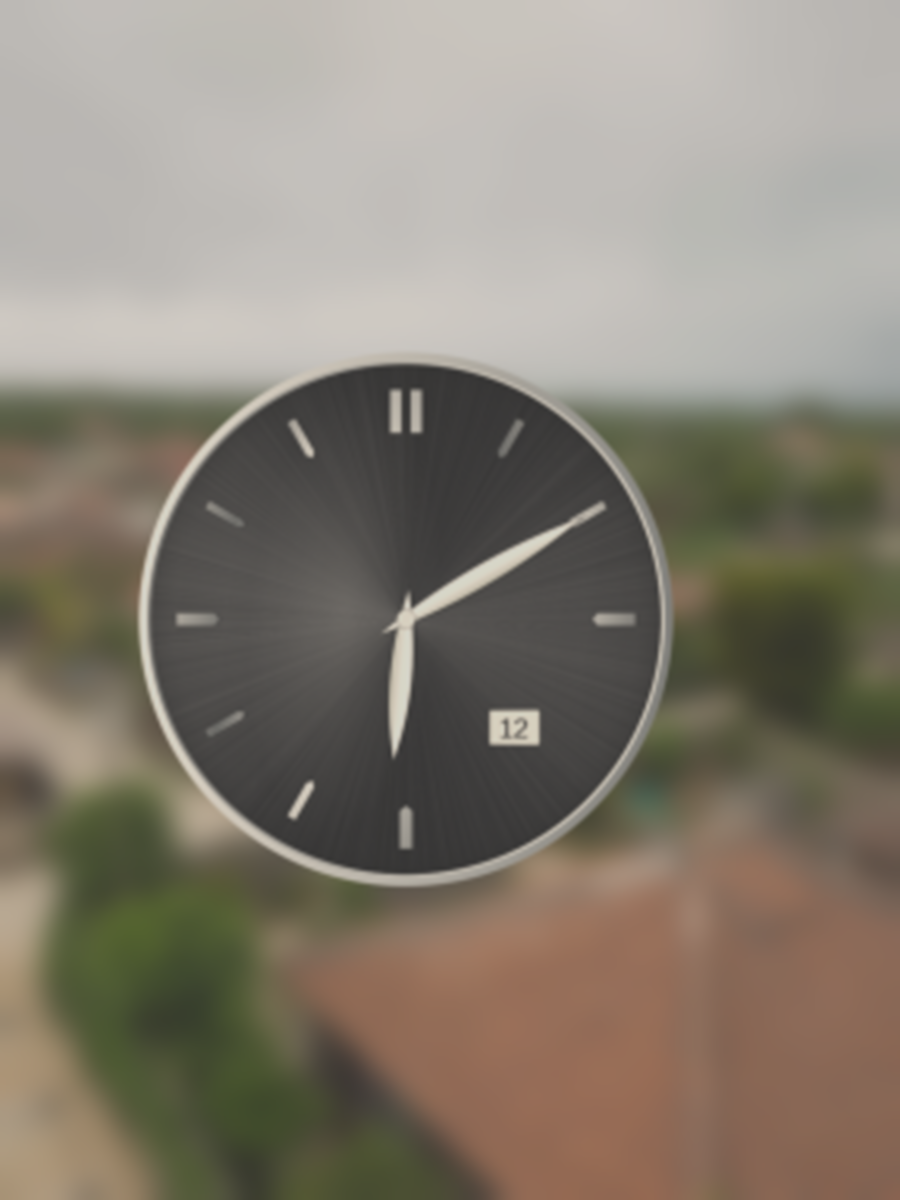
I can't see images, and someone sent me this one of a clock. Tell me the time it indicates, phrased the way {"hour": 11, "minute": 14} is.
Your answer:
{"hour": 6, "minute": 10}
